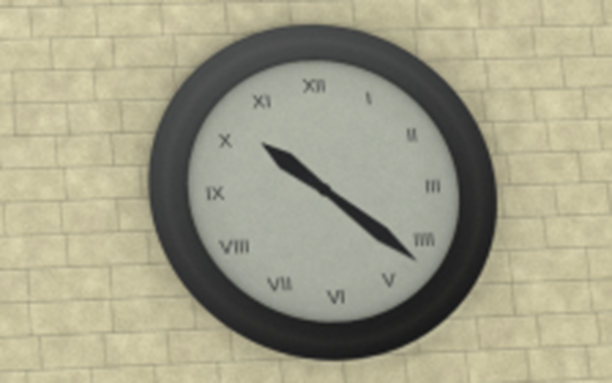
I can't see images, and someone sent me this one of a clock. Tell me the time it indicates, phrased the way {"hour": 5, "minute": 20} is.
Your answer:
{"hour": 10, "minute": 22}
